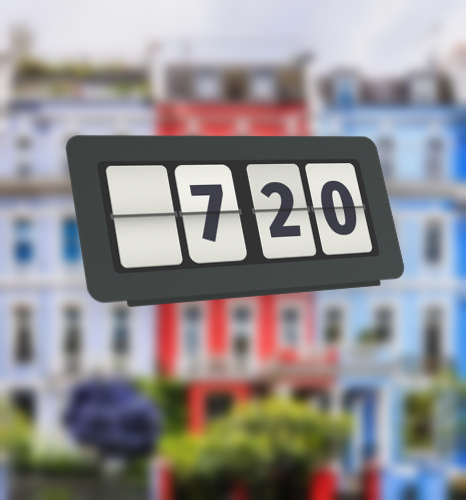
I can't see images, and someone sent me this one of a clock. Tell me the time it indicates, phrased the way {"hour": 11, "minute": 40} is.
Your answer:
{"hour": 7, "minute": 20}
